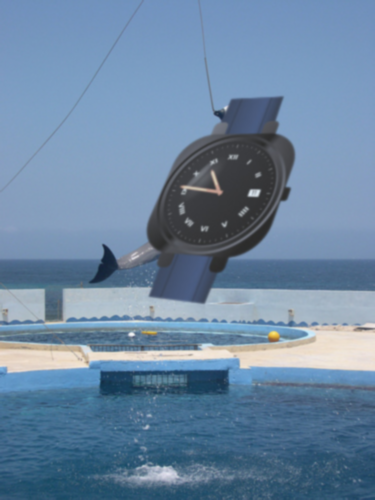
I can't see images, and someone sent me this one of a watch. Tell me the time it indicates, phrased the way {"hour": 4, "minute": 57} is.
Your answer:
{"hour": 10, "minute": 46}
